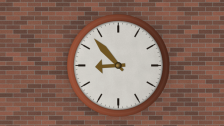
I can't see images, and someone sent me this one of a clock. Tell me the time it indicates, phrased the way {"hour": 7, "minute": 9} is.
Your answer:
{"hour": 8, "minute": 53}
